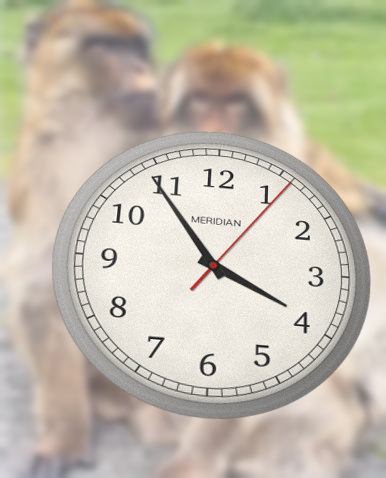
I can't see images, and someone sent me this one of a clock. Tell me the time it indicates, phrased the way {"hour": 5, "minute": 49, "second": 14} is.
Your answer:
{"hour": 3, "minute": 54, "second": 6}
